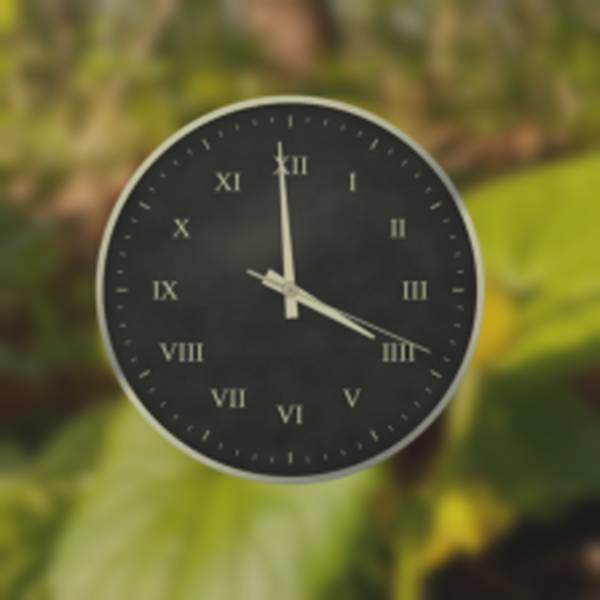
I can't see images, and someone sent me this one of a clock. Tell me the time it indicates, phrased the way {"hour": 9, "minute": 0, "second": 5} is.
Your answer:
{"hour": 3, "minute": 59, "second": 19}
